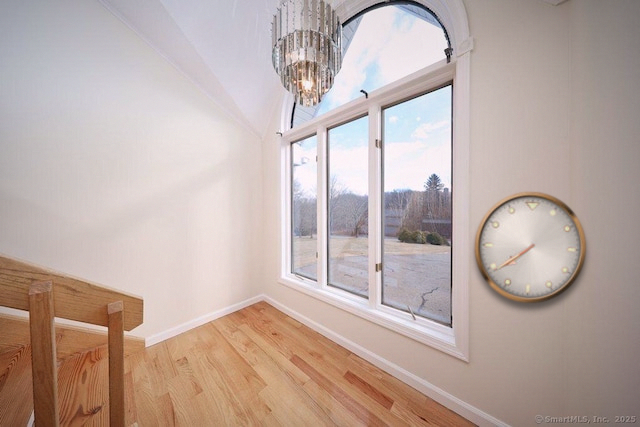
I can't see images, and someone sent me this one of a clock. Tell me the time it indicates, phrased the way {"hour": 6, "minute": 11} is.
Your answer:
{"hour": 7, "minute": 39}
